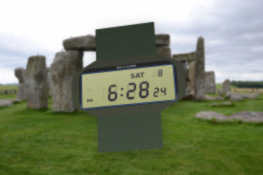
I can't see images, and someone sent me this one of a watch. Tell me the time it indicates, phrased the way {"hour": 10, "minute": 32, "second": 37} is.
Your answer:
{"hour": 6, "minute": 28, "second": 24}
